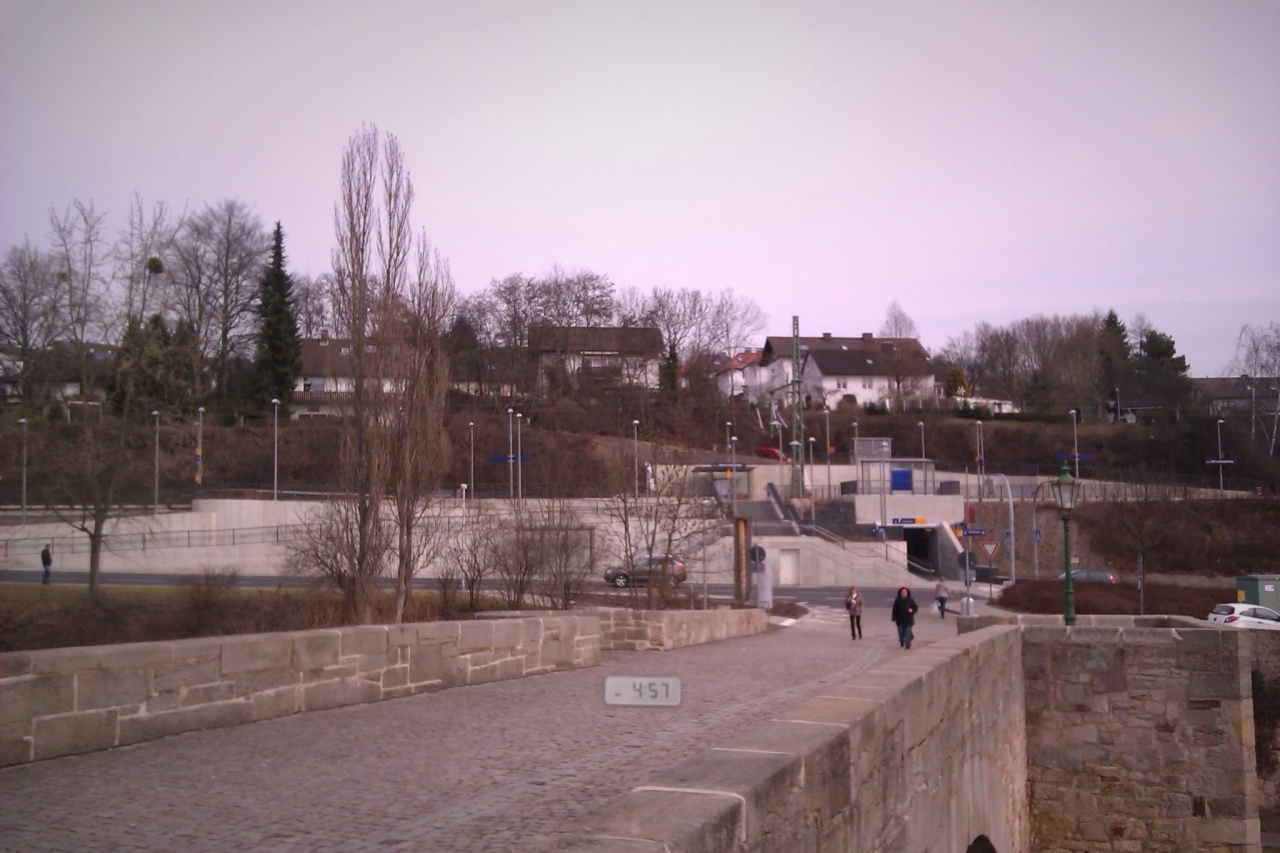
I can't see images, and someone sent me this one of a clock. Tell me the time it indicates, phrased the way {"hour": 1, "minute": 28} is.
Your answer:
{"hour": 4, "minute": 57}
